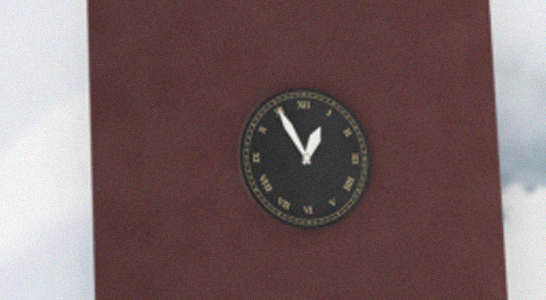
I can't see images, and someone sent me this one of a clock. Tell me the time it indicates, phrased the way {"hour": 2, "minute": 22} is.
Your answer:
{"hour": 12, "minute": 55}
